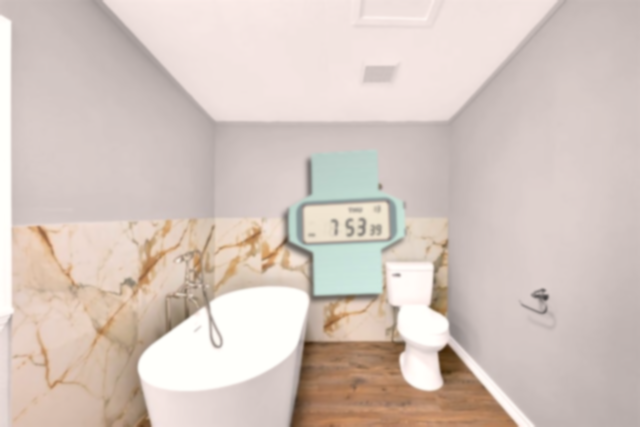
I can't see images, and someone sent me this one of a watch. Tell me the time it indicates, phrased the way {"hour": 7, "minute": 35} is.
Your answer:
{"hour": 7, "minute": 53}
